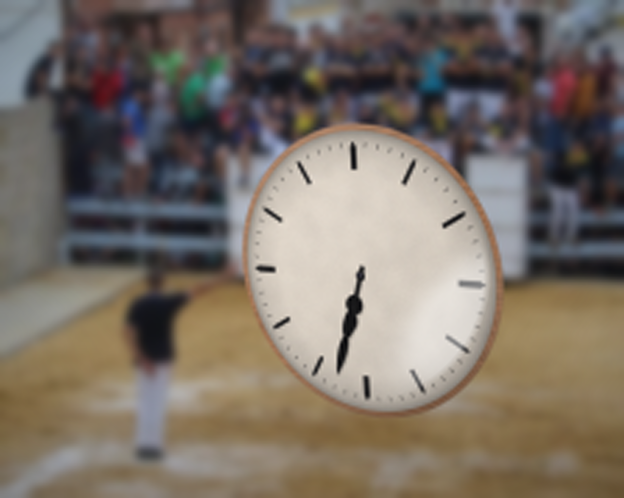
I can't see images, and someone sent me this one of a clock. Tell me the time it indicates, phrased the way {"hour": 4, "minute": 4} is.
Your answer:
{"hour": 6, "minute": 33}
